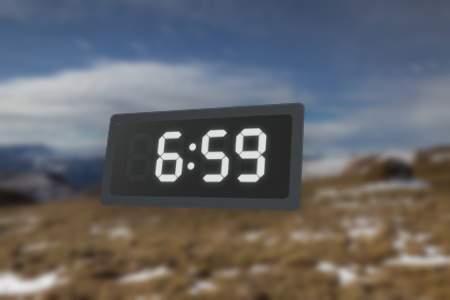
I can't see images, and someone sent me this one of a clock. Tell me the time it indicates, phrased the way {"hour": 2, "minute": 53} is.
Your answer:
{"hour": 6, "minute": 59}
